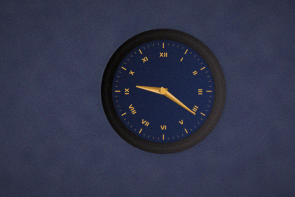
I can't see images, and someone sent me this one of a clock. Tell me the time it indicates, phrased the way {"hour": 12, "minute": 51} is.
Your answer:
{"hour": 9, "minute": 21}
